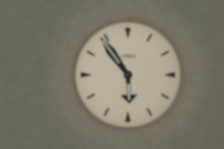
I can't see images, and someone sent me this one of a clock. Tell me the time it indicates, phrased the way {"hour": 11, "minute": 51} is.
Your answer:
{"hour": 5, "minute": 54}
